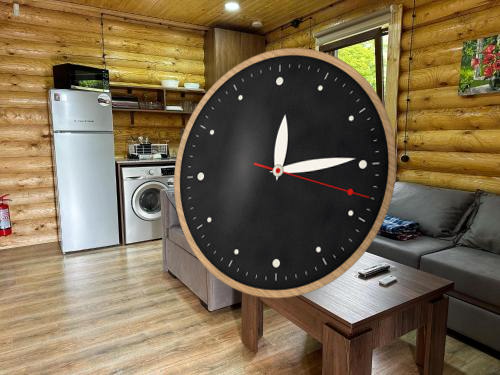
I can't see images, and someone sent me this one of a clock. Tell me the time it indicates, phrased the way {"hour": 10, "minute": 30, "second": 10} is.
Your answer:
{"hour": 12, "minute": 14, "second": 18}
